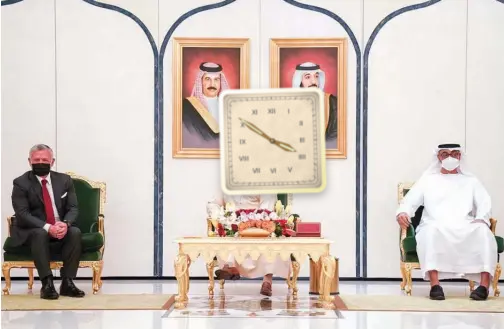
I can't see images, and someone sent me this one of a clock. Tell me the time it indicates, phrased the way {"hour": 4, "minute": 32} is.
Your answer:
{"hour": 3, "minute": 51}
